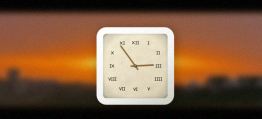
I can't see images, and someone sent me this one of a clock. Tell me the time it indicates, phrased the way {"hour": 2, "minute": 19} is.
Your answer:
{"hour": 2, "minute": 54}
